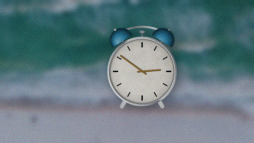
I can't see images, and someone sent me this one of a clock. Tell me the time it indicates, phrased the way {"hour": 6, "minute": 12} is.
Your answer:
{"hour": 2, "minute": 51}
